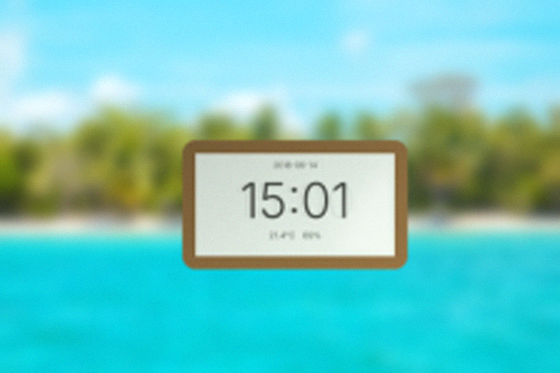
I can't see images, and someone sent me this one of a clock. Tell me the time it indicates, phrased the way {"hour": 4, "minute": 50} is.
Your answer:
{"hour": 15, "minute": 1}
